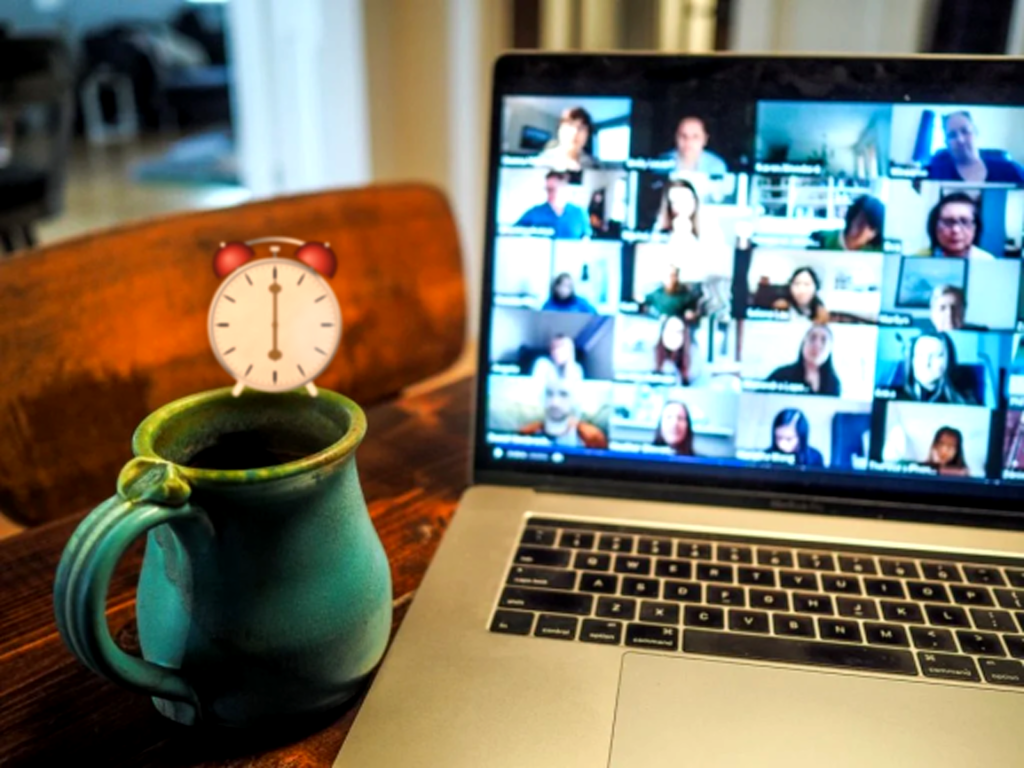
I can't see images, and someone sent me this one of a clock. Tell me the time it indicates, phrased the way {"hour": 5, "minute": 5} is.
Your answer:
{"hour": 6, "minute": 0}
